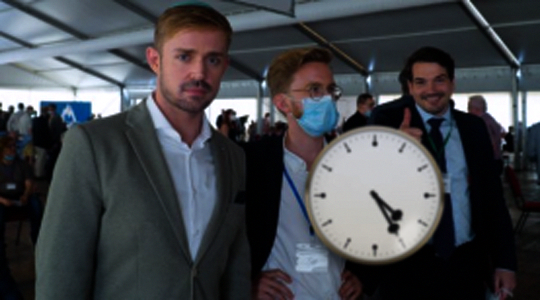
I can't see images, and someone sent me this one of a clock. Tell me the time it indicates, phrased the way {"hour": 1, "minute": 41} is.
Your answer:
{"hour": 4, "minute": 25}
